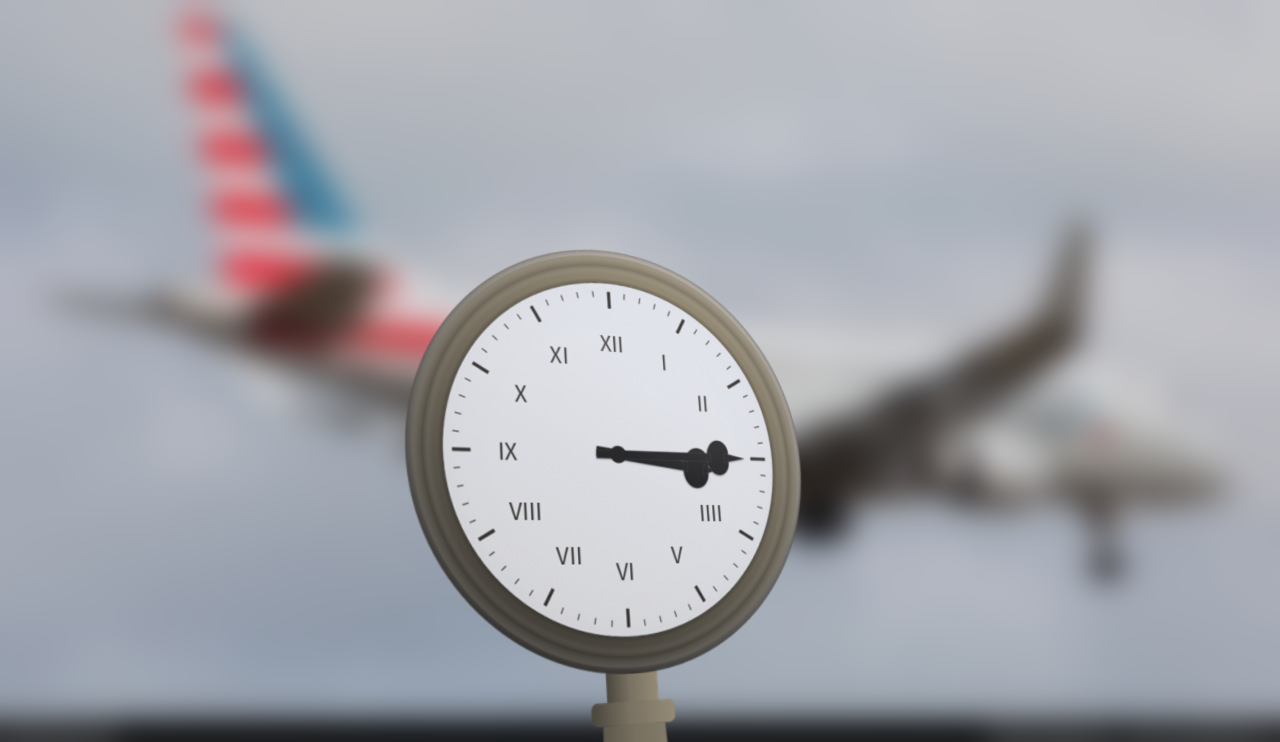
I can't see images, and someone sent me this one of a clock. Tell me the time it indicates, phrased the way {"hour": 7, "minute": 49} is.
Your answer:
{"hour": 3, "minute": 15}
